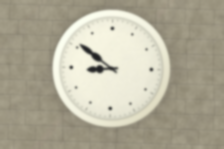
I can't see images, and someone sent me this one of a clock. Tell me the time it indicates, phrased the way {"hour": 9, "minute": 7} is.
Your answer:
{"hour": 8, "minute": 51}
